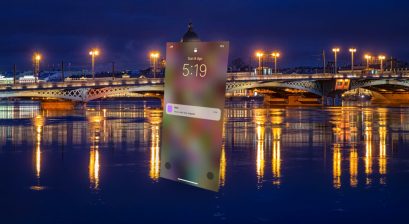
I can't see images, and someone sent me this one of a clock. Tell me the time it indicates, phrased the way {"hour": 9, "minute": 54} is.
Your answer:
{"hour": 5, "minute": 19}
